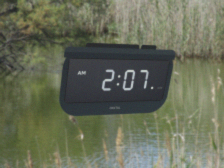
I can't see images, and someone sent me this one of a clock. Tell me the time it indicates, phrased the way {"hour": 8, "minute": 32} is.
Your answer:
{"hour": 2, "minute": 7}
